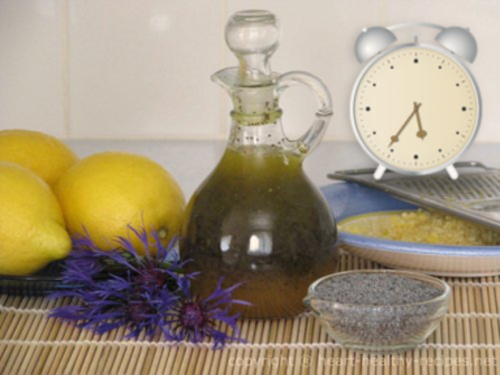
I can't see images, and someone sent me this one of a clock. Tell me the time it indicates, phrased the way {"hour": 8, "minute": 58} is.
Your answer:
{"hour": 5, "minute": 36}
